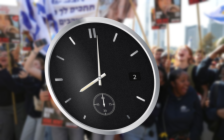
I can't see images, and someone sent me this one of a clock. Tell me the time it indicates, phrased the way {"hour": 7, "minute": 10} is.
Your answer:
{"hour": 8, "minute": 1}
